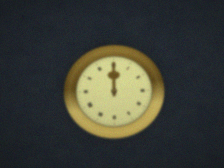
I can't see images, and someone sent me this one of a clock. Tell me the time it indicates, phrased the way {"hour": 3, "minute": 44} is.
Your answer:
{"hour": 12, "minute": 0}
